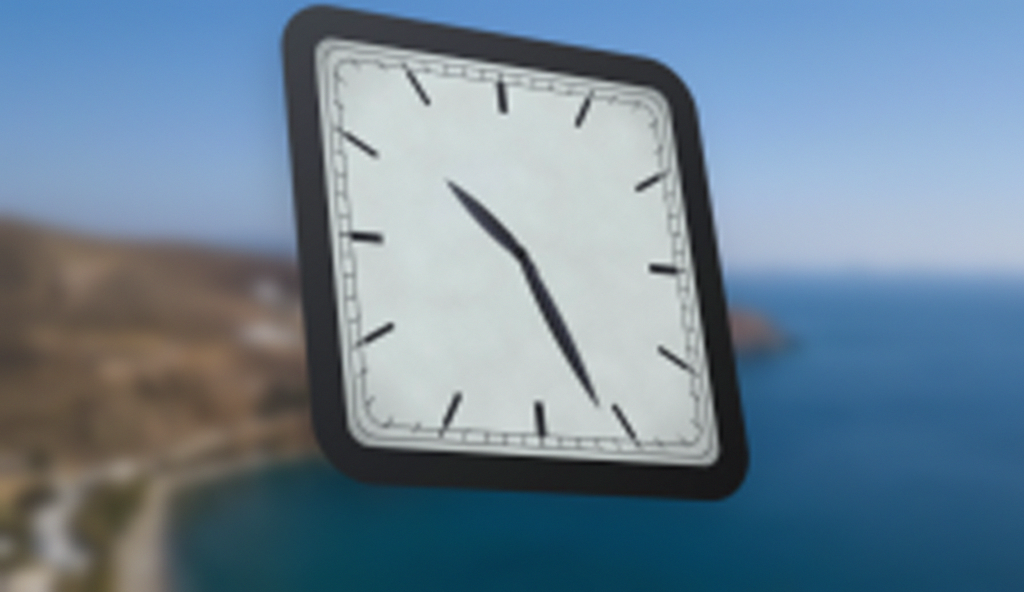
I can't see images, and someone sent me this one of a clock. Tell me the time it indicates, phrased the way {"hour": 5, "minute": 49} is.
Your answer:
{"hour": 10, "minute": 26}
